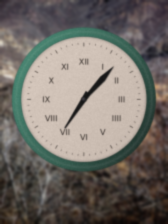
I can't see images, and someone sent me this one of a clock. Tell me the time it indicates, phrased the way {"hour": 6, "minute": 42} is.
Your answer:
{"hour": 7, "minute": 7}
